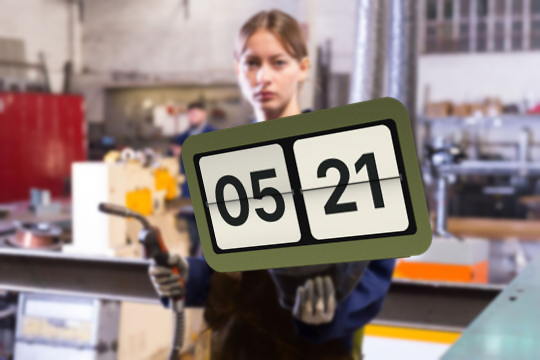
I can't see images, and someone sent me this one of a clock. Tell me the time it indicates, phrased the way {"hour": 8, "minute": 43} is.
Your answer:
{"hour": 5, "minute": 21}
